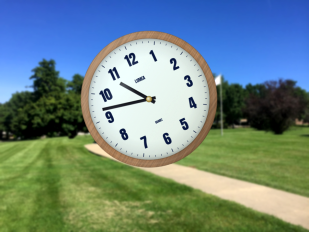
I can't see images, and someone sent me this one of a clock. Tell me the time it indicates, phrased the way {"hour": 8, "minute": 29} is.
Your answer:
{"hour": 10, "minute": 47}
